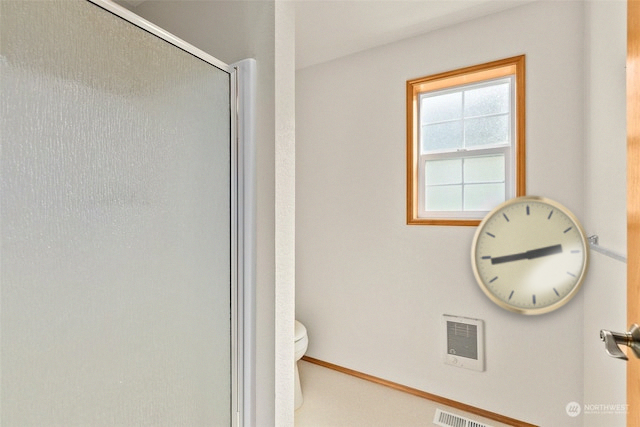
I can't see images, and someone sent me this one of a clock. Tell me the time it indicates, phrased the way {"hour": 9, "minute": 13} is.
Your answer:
{"hour": 2, "minute": 44}
